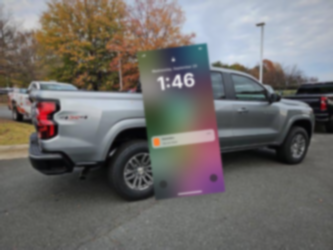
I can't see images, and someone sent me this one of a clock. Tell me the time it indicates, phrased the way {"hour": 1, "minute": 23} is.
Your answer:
{"hour": 1, "minute": 46}
